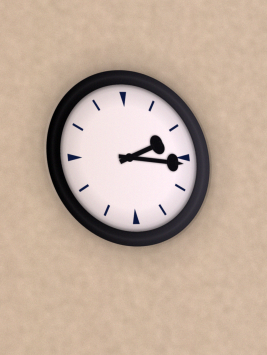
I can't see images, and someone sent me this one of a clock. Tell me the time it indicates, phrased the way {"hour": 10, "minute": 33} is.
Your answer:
{"hour": 2, "minute": 16}
